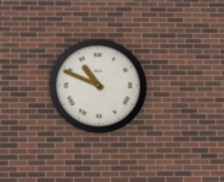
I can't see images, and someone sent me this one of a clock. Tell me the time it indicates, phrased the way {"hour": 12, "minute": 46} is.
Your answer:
{"hour": 10, "minute": 49}
